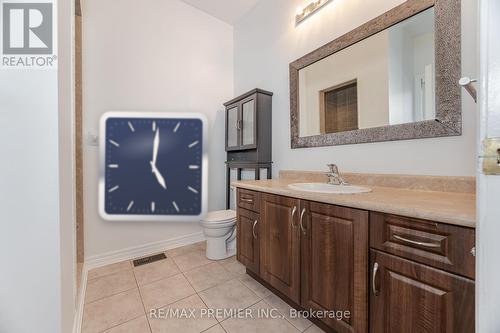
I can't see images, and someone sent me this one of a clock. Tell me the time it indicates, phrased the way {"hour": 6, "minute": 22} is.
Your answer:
{"hour": 5, "minute": 1}
